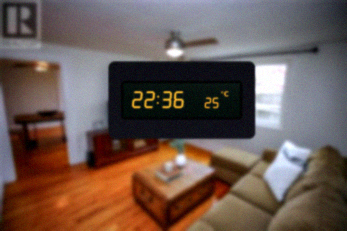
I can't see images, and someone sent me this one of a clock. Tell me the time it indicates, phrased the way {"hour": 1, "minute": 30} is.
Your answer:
{"hour": 22, "minute": 36}
